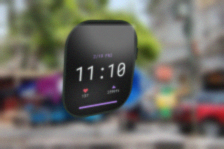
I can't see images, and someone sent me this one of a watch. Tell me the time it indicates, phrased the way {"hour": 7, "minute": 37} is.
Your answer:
{"hour": 11, "minute": 10}
